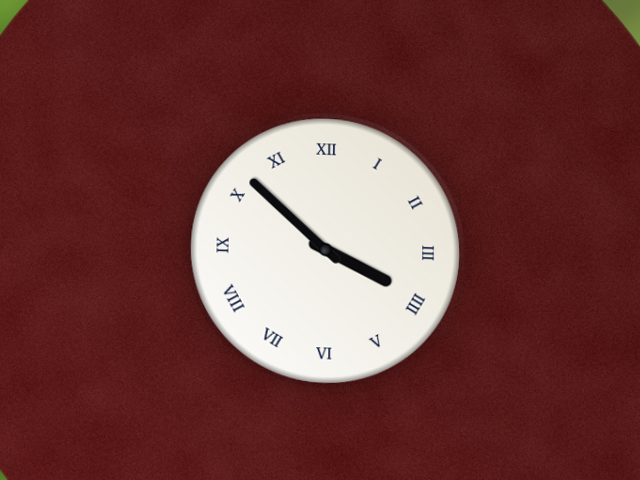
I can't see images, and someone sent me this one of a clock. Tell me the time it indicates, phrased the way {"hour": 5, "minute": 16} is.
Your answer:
{"hour": 3, "minute": 52}
